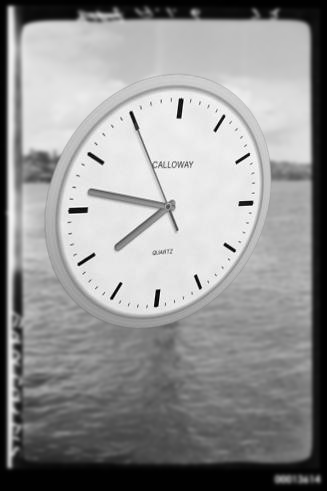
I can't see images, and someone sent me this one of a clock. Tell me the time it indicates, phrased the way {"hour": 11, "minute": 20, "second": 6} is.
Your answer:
{"hour": 7, "minute": 46, "second": 55}
